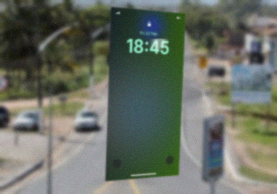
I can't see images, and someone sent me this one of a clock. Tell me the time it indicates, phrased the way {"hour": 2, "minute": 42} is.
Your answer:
{"hour": 18, "minute": 45}
